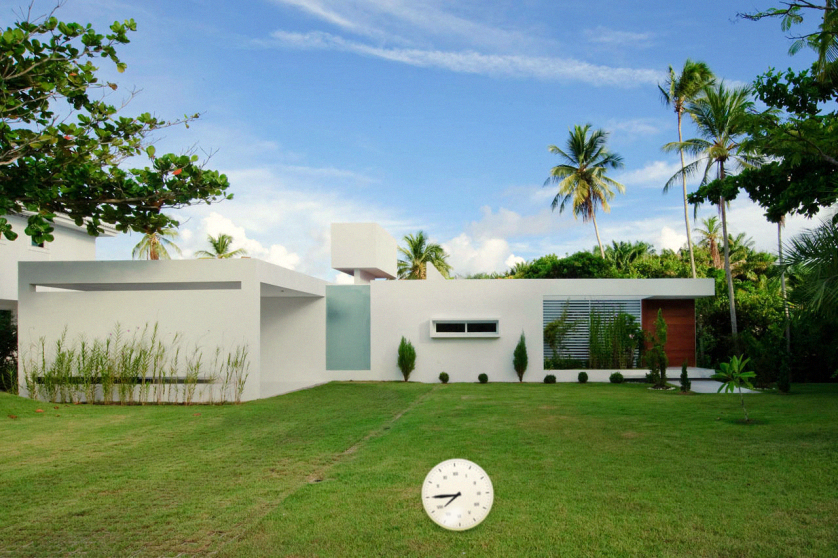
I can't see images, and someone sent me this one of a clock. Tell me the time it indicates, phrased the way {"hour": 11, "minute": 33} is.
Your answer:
{"hour": 7, "minute": 45}
